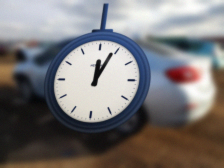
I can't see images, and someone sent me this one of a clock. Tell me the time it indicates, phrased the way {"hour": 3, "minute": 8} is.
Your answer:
{"hour": 12, "minute": 4}
